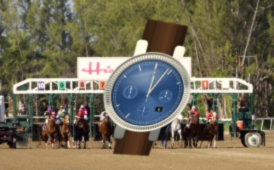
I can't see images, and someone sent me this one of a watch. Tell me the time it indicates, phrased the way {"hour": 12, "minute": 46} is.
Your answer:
{"hour": 12, "minute": 4}
